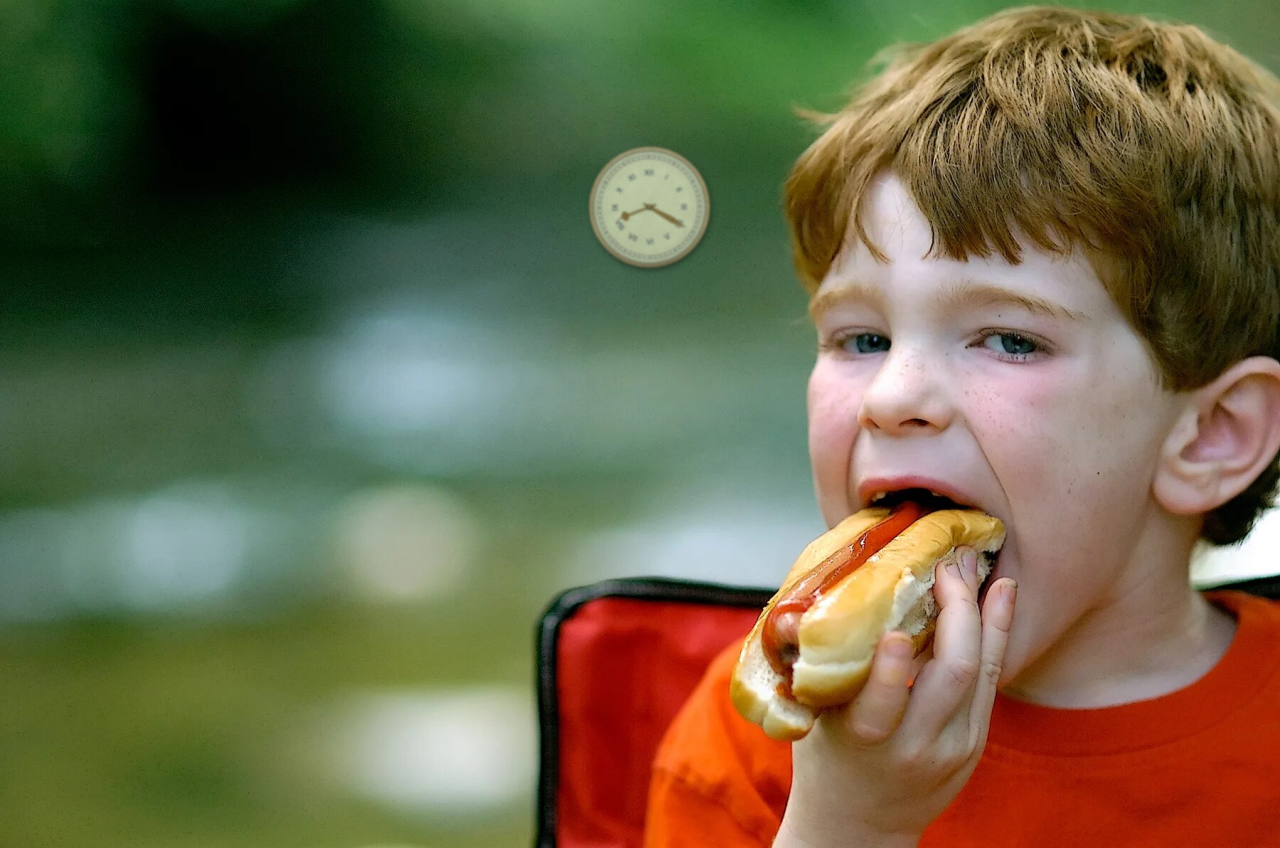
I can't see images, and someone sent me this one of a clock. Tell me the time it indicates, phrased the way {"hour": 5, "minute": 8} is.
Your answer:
{"hour": 8, "minute": 20}
